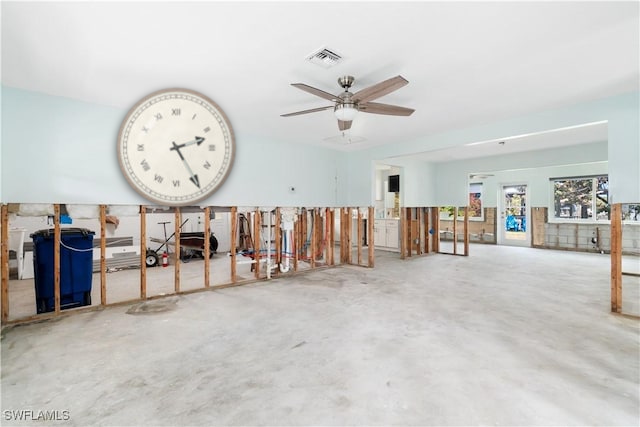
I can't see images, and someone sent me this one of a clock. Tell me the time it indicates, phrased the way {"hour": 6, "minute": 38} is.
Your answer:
{"hour": 2, "minute": 25}
